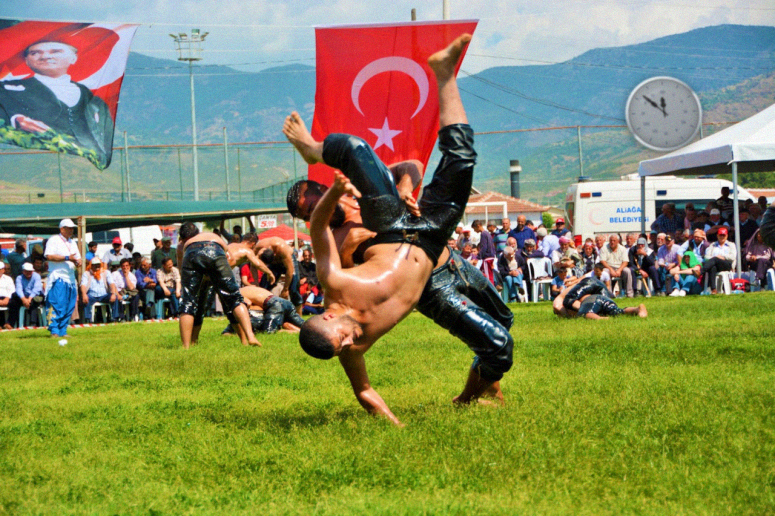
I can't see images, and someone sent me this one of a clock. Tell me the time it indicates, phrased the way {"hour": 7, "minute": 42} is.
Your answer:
{"hour": 11, "minute": 52}
